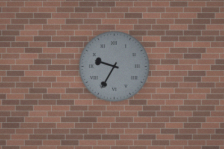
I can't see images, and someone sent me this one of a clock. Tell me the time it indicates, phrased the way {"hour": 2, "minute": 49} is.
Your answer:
{"hour": 9, "minute": 35}
